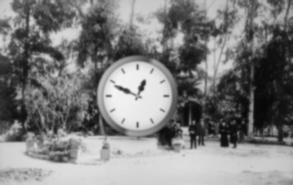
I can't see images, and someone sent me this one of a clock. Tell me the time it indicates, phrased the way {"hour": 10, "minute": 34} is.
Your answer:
{"hour": 12, "minute": 49}
